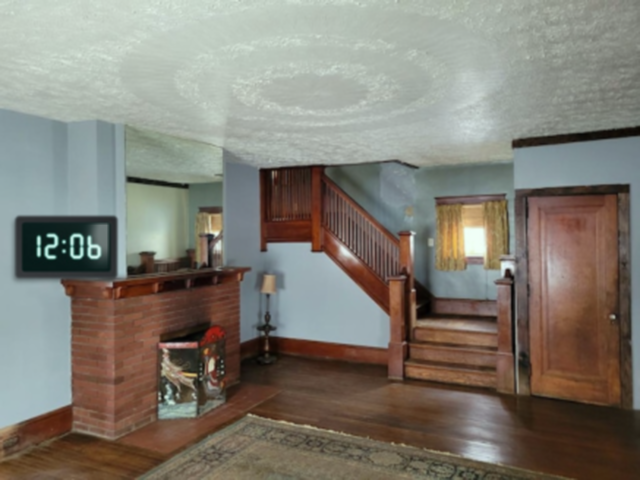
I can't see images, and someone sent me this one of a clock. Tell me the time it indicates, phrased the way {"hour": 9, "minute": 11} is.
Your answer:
{"hour": 12, "minute": 6}
